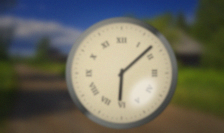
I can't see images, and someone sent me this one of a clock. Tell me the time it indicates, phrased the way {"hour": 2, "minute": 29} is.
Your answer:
{"hour": 6, "minute": 8}
